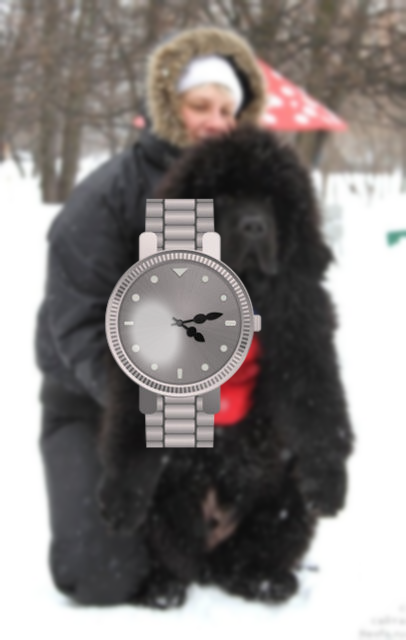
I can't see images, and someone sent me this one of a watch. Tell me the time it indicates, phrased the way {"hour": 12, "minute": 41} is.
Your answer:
{"hour": 4, "minute": 13}
